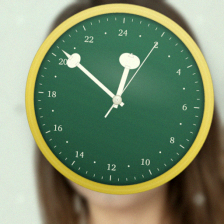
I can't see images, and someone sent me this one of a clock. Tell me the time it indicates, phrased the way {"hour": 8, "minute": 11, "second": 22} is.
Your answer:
{"hour": 0, "minute": 51, "second": 5}
